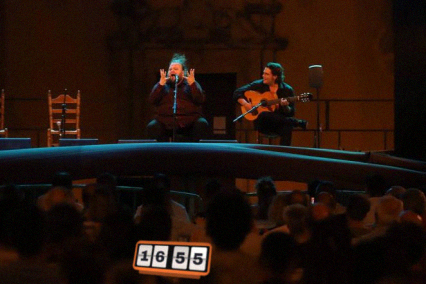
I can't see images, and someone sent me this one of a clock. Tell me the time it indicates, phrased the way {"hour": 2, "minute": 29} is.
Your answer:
{"hour": 16, "minute": 55}
